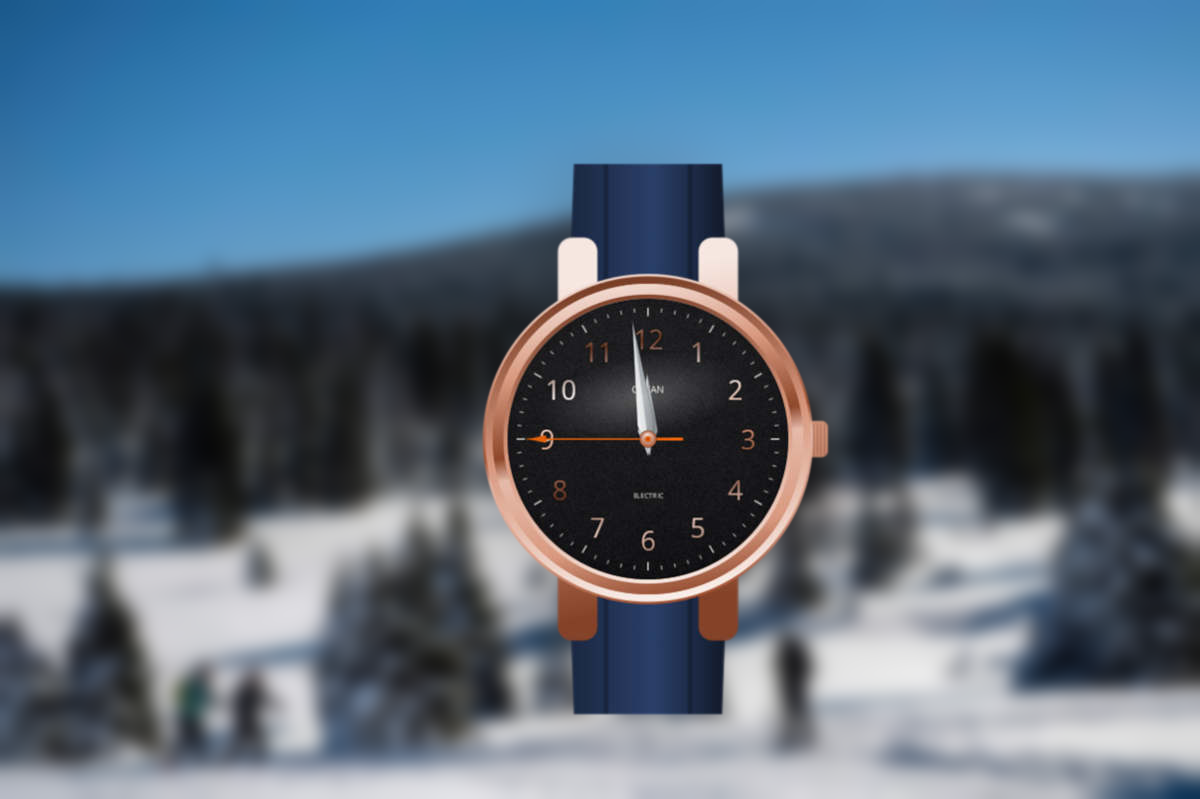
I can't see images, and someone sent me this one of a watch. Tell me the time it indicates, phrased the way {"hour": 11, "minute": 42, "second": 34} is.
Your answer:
{"hour": 11, "minute": 58, "second": 45}
